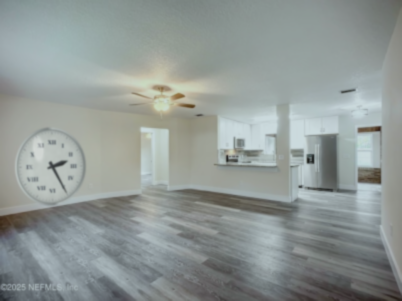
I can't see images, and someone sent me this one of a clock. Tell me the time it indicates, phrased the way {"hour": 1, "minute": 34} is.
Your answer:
{"hour": 2, "minute": 25}
